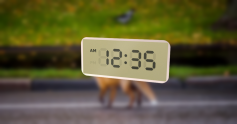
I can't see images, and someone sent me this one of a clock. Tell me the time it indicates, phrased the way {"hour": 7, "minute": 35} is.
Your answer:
{"hour": 12, "minute": 35}
